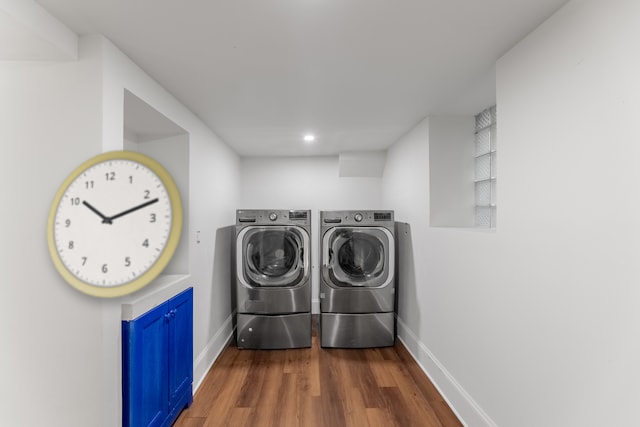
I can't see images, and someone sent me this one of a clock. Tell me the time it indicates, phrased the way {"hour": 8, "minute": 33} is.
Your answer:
{"hour": 10, "minute": 12}
